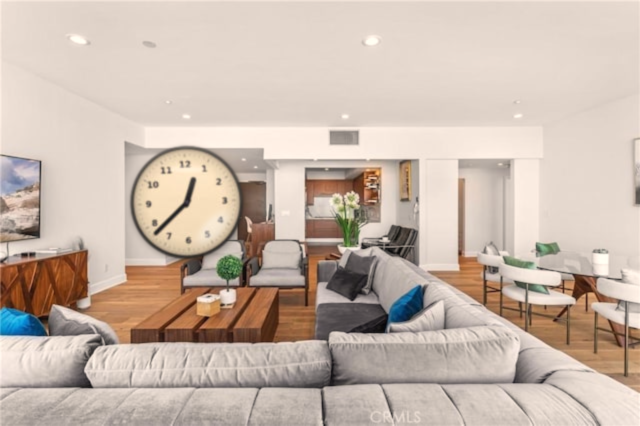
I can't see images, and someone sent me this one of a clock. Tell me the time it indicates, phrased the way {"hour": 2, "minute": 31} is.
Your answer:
{"hour": 12, "minute": 38}
